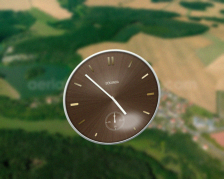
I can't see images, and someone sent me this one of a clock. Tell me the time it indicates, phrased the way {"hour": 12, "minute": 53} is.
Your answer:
{"hour": 4, "minute": 53}
